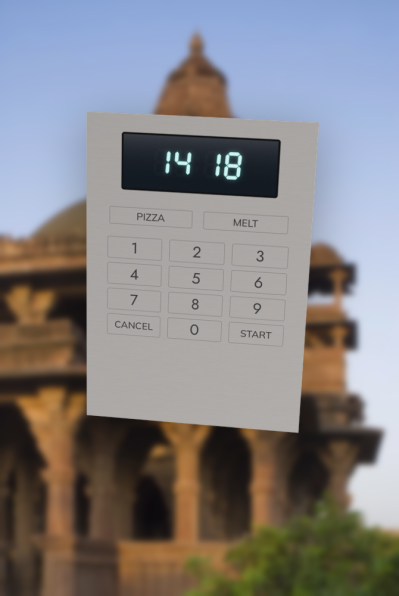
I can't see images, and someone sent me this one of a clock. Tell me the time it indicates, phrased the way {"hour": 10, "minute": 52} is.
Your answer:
{"hour": 14, "minute": 18}
